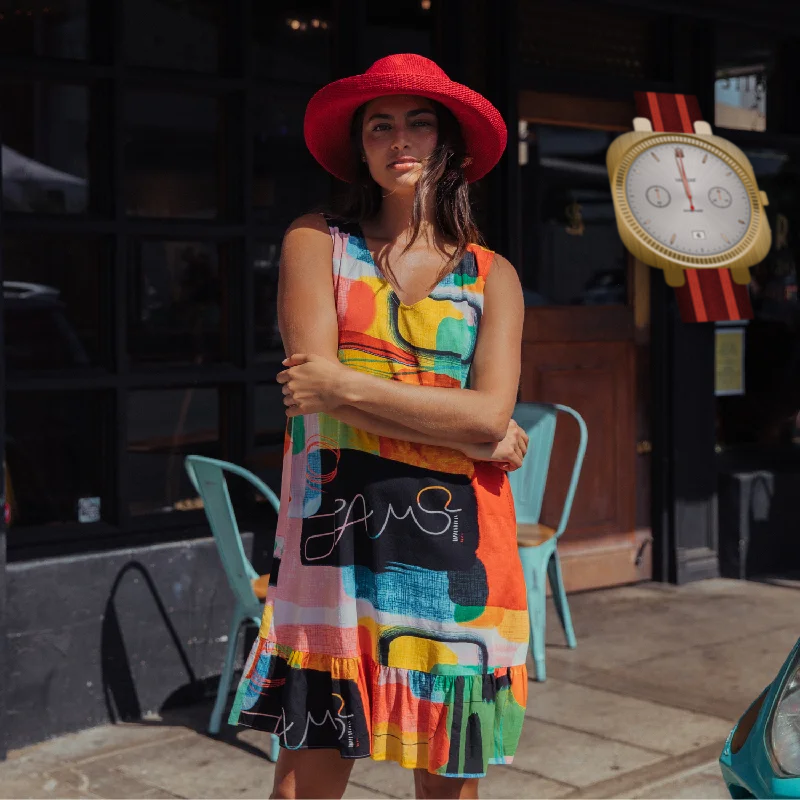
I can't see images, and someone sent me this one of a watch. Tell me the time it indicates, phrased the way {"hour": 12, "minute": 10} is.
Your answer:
{"hour": 11, "minute": 59}
